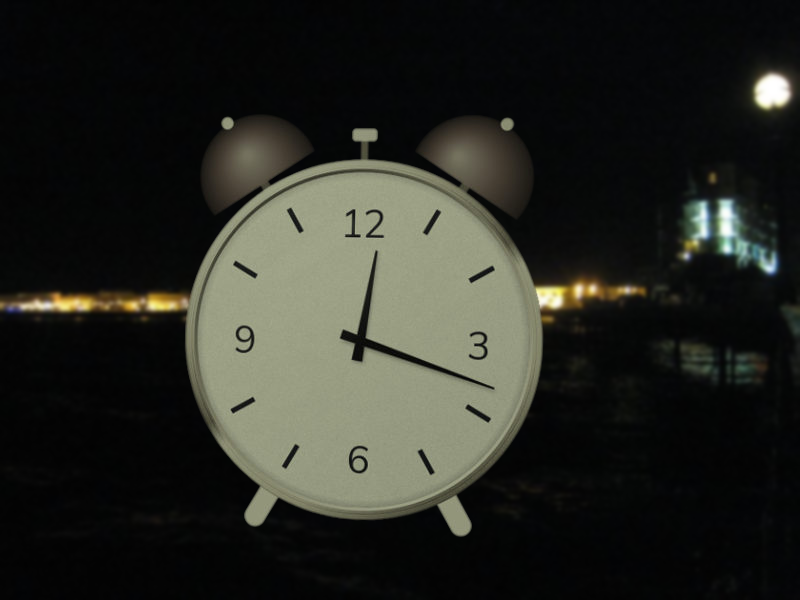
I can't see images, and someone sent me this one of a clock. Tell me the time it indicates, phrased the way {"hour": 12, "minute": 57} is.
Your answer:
{"hour": 12, "minute": 18}
